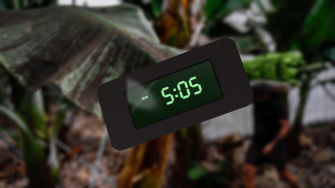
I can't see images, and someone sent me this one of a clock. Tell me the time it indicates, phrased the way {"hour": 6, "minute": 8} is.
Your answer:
{"hour": 5, "minute": 5}
